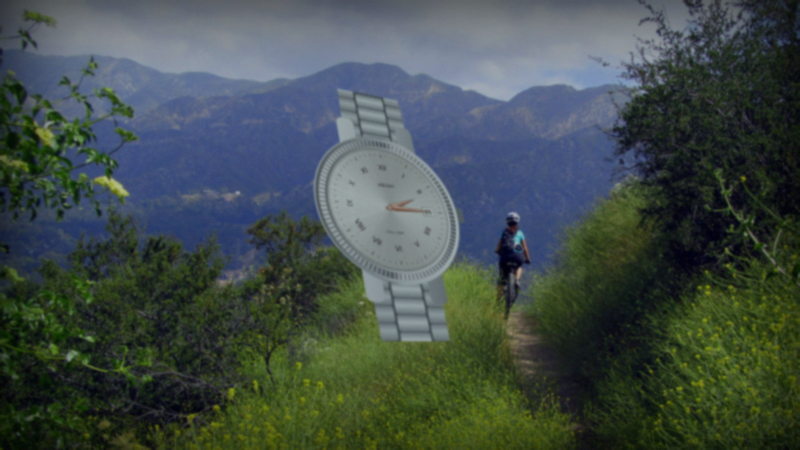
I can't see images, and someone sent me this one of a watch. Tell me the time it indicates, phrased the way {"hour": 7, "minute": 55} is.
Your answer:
{"hour": 2, "minute": 15}
